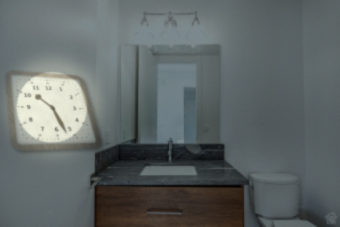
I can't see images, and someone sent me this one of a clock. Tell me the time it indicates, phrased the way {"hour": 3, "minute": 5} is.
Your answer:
{"hour": 10, "minute": 27}
